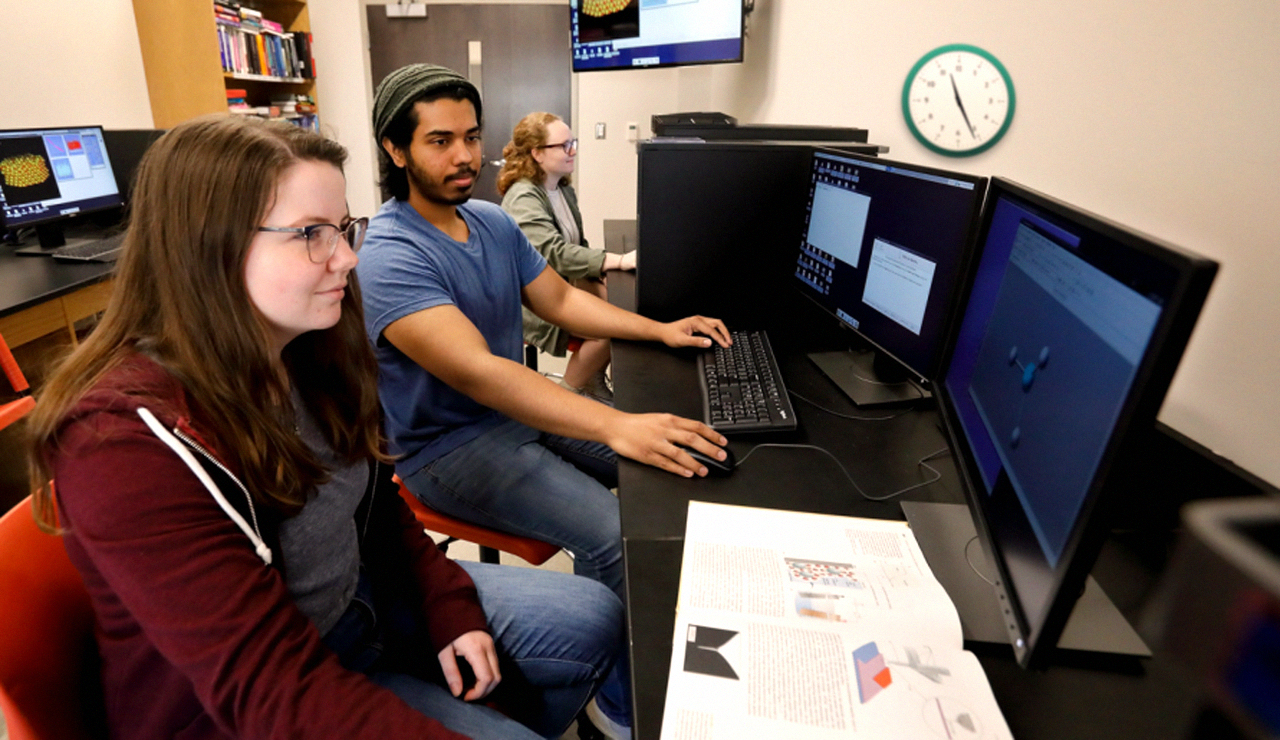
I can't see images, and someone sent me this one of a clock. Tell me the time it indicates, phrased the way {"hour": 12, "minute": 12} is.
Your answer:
{"hour": 11, "minute": 26}
